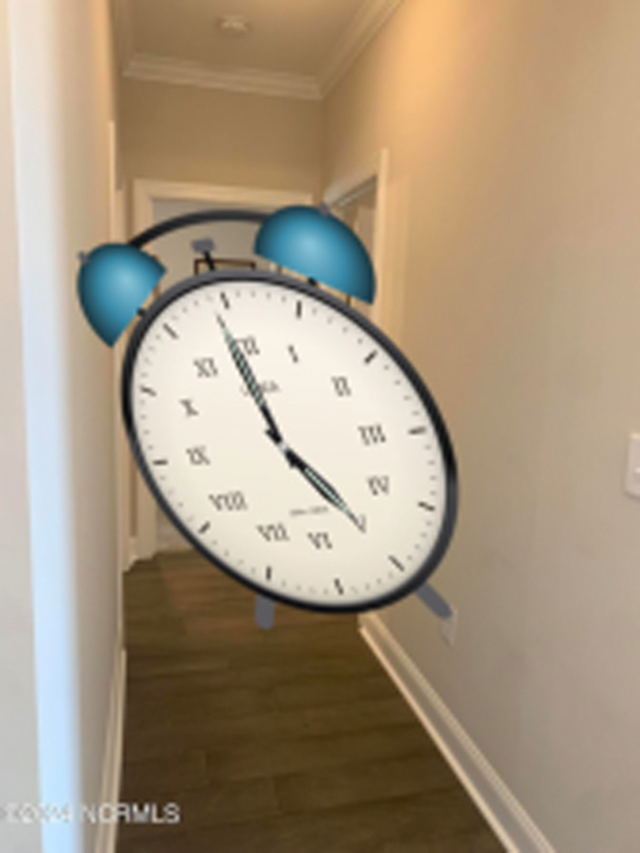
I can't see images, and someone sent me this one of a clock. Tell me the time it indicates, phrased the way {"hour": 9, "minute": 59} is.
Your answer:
{"hour": 4, "minute": 59}
